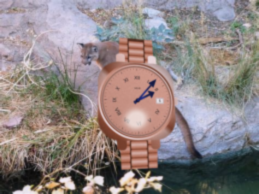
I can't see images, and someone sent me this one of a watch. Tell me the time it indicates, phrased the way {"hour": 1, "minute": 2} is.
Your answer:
{"hour": 2, "minute": 7}
